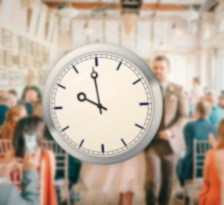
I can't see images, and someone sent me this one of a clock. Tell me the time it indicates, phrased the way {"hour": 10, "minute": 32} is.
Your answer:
{"hour": 9, "minute": 59}
